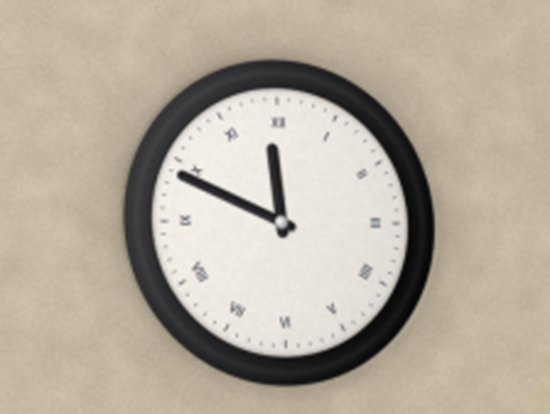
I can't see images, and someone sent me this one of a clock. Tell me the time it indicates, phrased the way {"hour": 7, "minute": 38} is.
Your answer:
{"hour": 11, "minute": 49}
